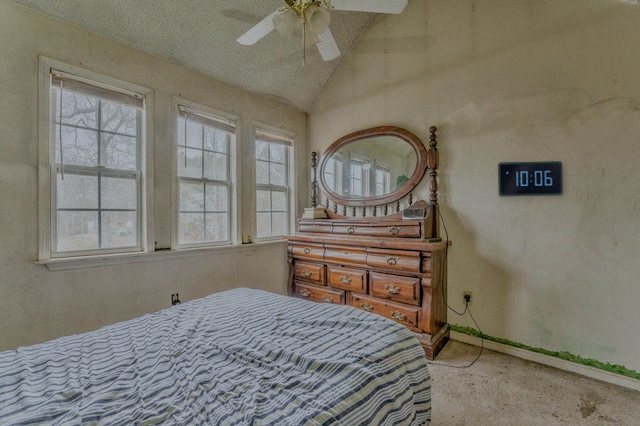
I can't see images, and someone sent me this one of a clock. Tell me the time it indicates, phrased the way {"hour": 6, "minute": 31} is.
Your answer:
{"hour": 10, "minute": 6}
